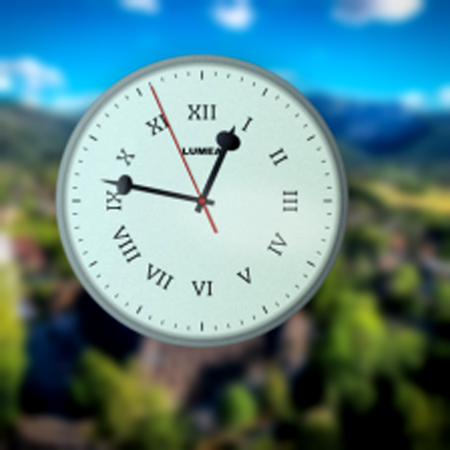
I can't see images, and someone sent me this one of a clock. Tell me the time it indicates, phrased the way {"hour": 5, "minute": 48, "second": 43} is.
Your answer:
{"hour": 12, "minute": 46, "second": 56}
